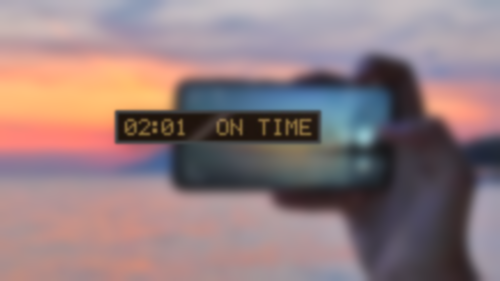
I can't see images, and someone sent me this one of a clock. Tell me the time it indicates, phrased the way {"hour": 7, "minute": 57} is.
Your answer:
{"hour": 2, "minute": 1}
